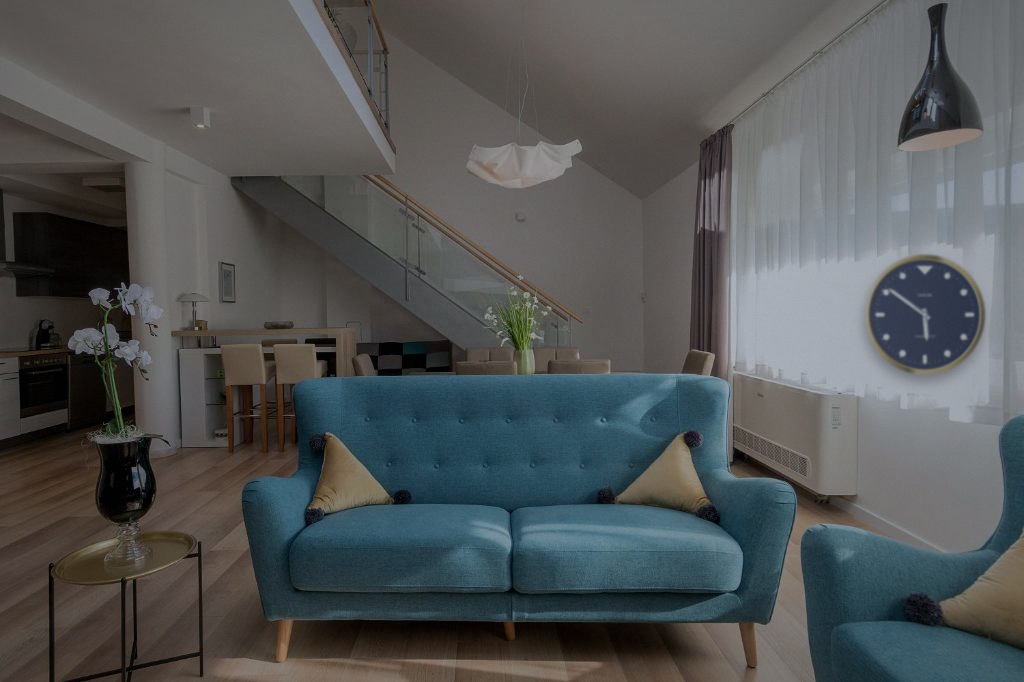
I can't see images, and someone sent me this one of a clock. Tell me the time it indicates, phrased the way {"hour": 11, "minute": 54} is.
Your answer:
{"hour": 5, "minute": 51}
